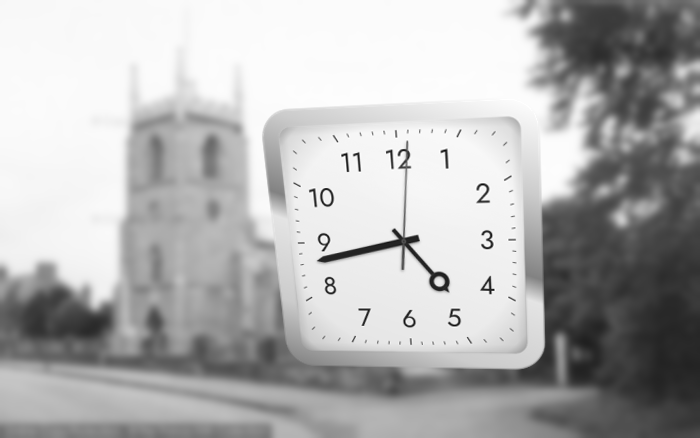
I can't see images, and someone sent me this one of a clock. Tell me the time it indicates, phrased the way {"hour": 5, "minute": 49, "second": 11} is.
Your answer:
{"hour": 4, "minute": 43, "second": 1}
